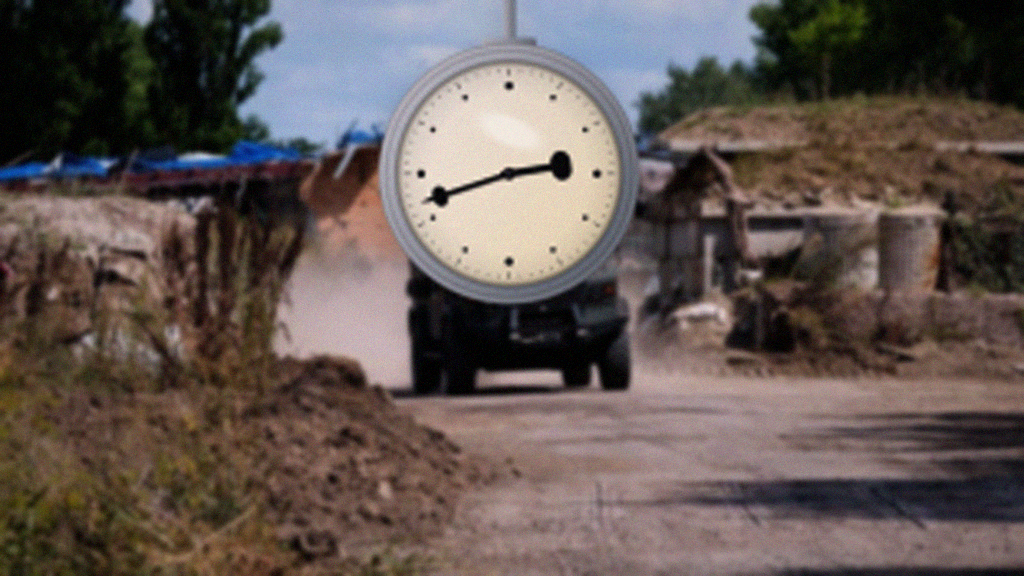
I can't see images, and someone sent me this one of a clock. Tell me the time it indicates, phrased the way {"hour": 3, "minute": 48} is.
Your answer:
{"hour": 2, "minute": 42}
